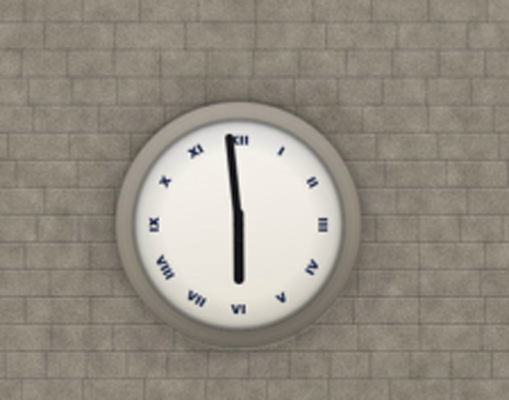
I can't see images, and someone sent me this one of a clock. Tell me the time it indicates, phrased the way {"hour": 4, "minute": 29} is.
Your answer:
{"hour": 5, "minute": 59}
